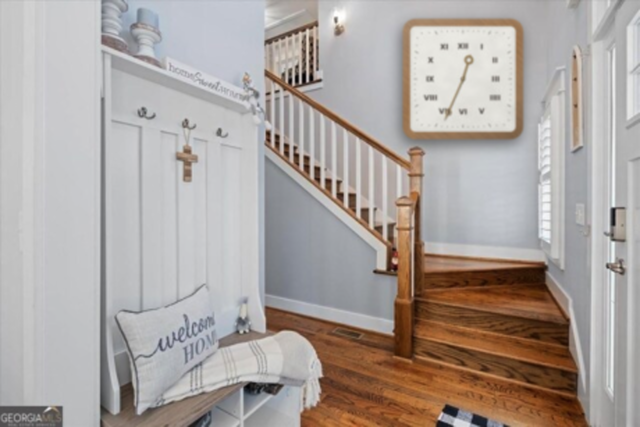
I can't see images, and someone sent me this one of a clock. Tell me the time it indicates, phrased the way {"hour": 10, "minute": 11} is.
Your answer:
{"hour": 12, "minute": 34}
